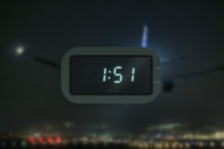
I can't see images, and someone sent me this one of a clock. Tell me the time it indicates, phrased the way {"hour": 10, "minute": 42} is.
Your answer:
{"hour": 1, "minute": 51}
